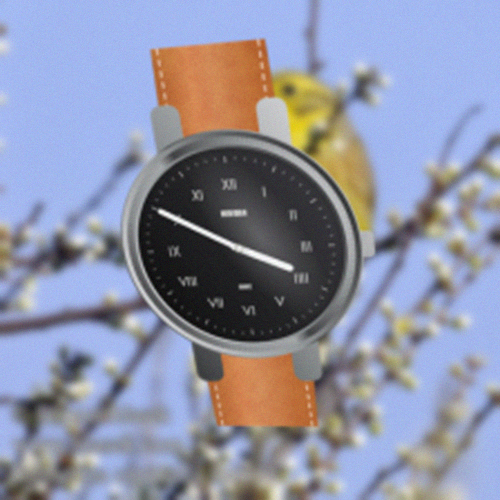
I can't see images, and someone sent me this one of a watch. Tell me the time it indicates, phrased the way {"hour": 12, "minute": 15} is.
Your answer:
{"hour": 3, "minute": 50}
